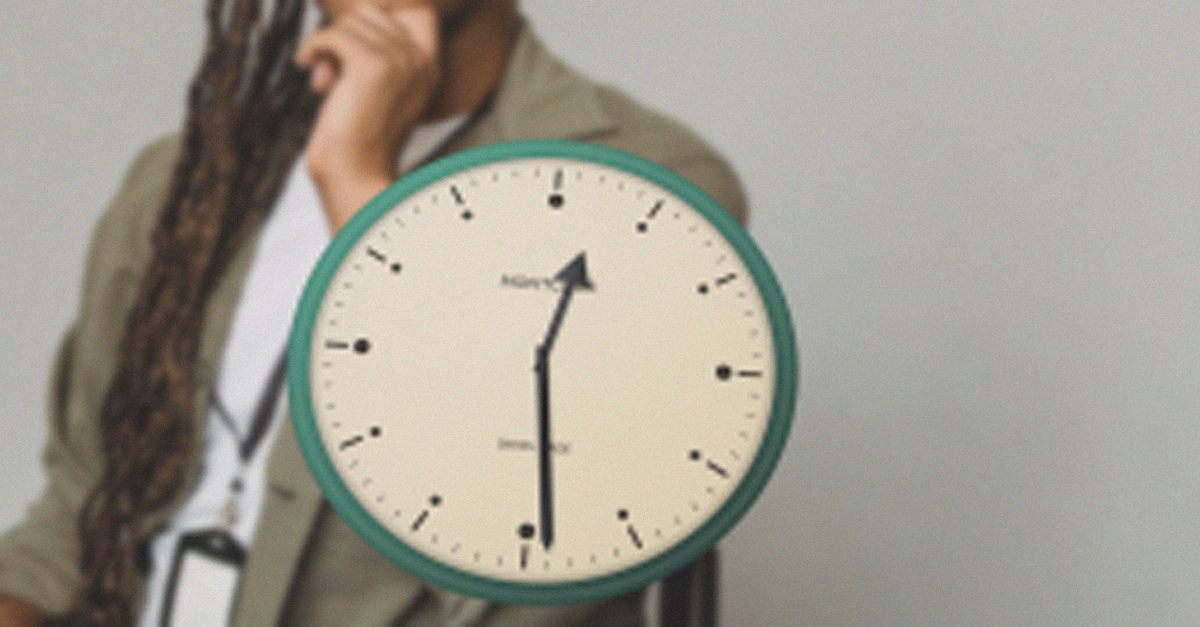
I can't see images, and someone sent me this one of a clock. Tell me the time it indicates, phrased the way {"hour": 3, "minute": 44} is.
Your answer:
{"hour": 12, "minute": 29}
